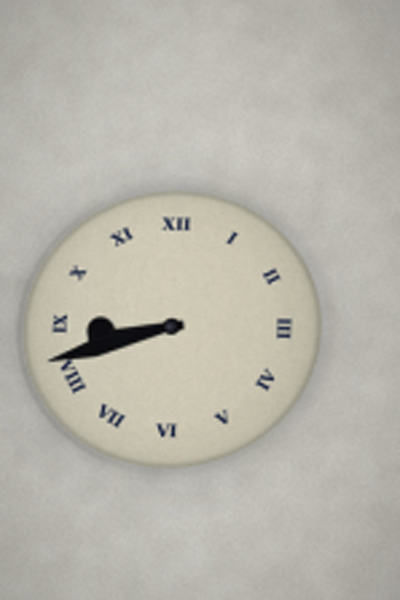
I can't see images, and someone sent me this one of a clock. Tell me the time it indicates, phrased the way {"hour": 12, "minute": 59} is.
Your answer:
{"hour": 8, "minute": 42}
